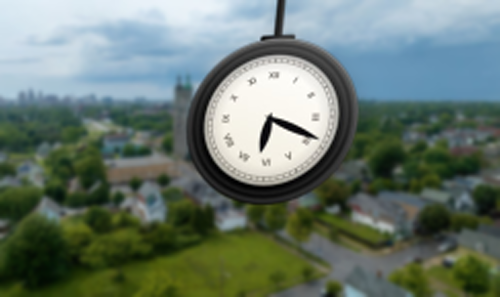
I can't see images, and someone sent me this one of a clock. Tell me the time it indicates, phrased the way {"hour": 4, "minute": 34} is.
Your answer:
{"hour": 6, "minute": 19}
